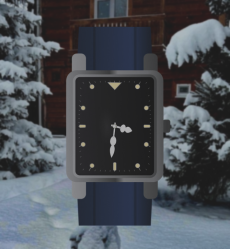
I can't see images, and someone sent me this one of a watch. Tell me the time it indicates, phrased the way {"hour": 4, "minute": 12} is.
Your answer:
{"hour": 3, "minute": 31}
